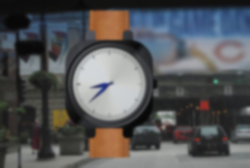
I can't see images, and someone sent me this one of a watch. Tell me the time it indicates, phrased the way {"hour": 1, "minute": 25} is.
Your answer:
{"hour": 8, "minute": 38}
